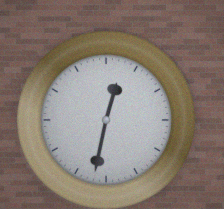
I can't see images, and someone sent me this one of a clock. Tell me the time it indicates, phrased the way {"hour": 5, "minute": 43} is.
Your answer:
{"hour": 12, "minute": 32}
